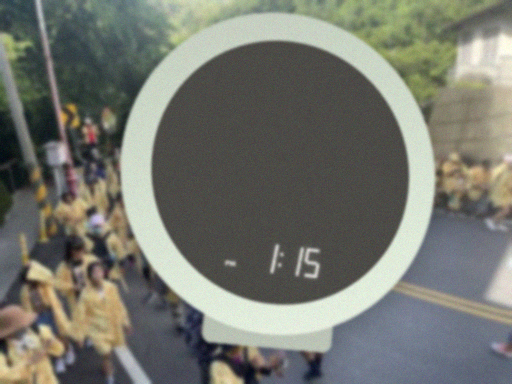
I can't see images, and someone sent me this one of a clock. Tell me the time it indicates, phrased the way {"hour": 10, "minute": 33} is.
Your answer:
{"hour": 1, "minute": 15}
